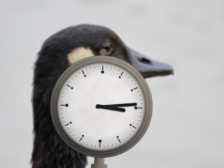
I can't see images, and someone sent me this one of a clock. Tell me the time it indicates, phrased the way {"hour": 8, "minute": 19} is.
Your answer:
{"hour": 3, "minute": 14}
